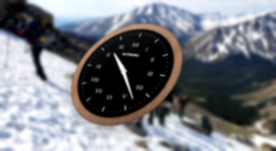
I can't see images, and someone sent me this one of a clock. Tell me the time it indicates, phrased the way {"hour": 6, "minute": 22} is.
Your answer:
{"hour": 10, "minute": 23}
